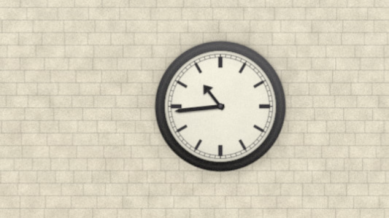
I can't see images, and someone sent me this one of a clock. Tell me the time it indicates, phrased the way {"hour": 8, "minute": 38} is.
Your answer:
{"hour": 10, "minute": 44}
